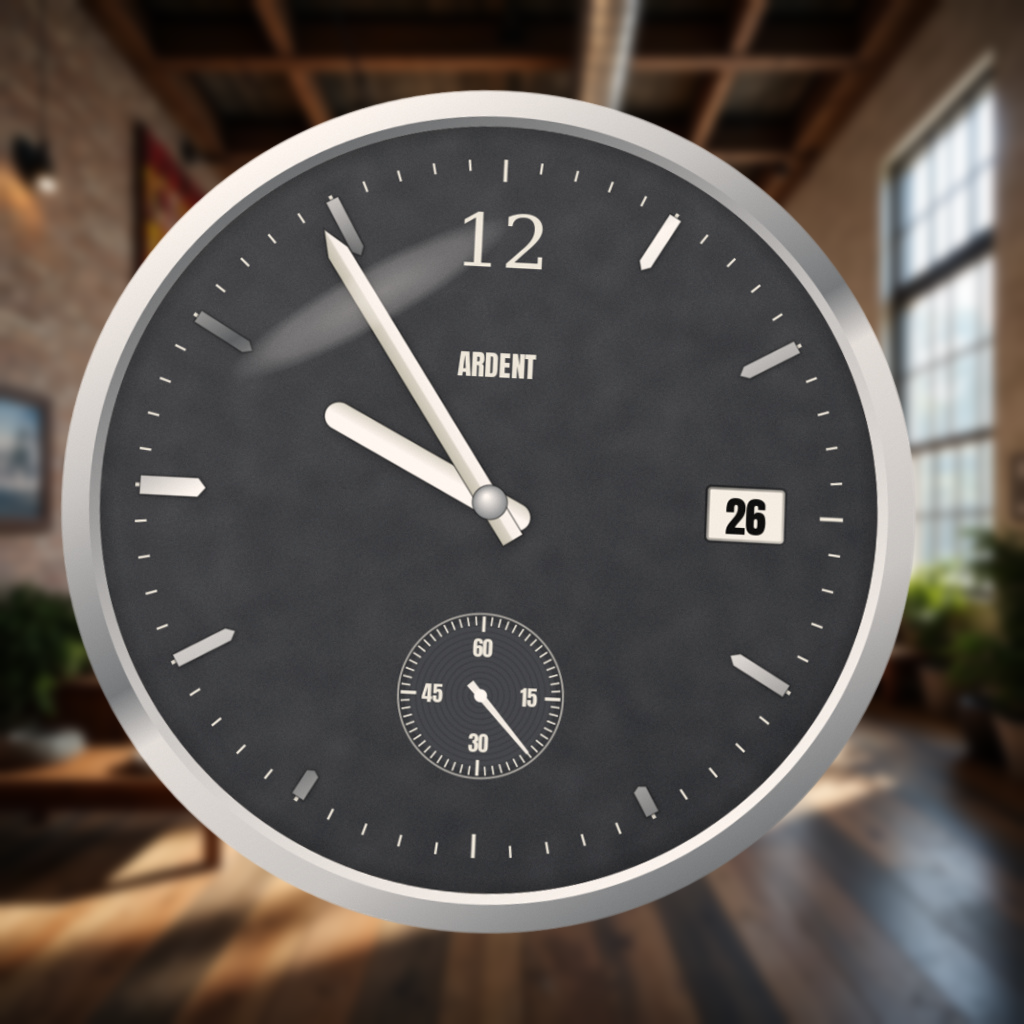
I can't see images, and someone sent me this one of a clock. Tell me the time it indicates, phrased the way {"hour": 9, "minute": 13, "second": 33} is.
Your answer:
{"hour": 9, "minute": 54, "second": 23}
